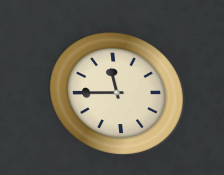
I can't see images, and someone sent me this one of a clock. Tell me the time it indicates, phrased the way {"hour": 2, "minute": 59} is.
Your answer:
{"hour": 11, "minute": 45}
